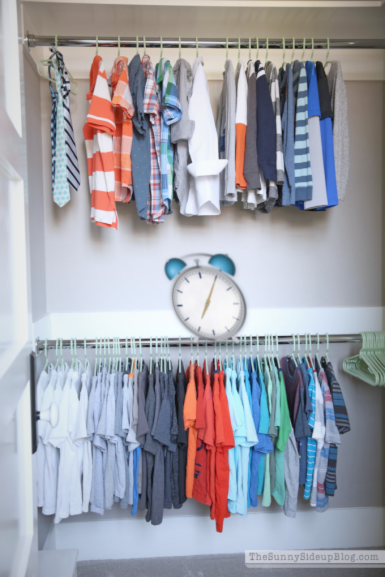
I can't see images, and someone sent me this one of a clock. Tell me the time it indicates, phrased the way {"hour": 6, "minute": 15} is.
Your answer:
{"hour": 7, "minute": 5}
